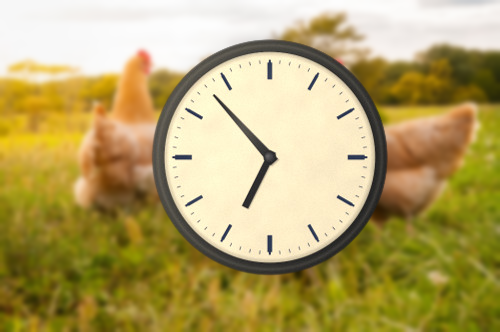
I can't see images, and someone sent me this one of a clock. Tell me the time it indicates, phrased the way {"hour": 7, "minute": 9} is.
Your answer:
{"hour": 6, "minute": 53}
